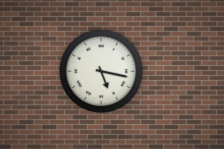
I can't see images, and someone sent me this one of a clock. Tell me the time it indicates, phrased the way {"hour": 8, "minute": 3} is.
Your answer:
{"hour": 5, "minute": 17}
